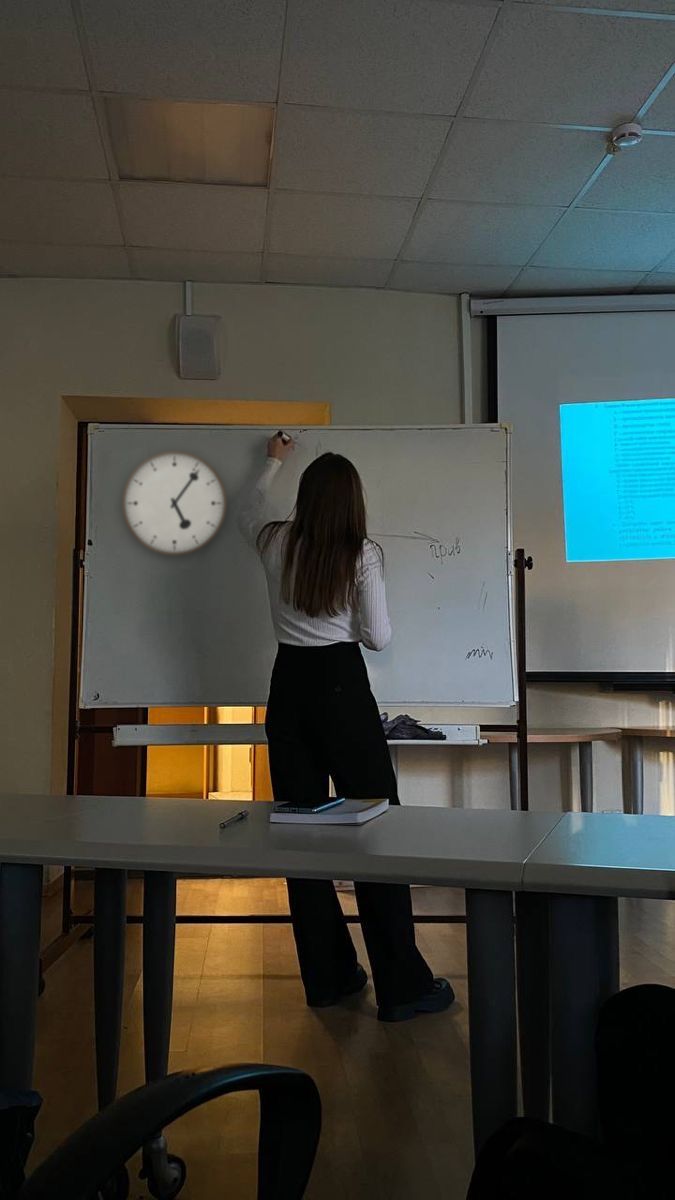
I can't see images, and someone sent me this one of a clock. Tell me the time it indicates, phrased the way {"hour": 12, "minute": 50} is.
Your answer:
{"hour": 5, "minute": 6}
